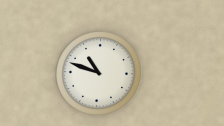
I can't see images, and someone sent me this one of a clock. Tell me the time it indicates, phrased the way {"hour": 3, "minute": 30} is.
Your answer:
{"hour": 10, "minute": 48}
